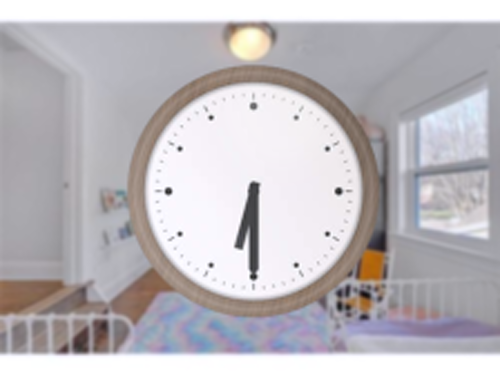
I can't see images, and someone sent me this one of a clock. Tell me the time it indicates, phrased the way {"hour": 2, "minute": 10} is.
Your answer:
{"hour": 6, "minute": 30}
